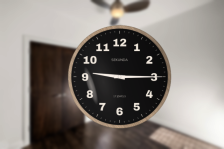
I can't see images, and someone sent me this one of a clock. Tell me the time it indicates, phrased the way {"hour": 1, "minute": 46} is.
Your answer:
{"hour": 9, "minute": 15}
